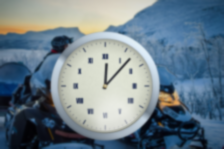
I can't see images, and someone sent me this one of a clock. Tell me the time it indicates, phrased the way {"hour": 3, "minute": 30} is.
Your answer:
{"hour": 12, "minute": 7}
